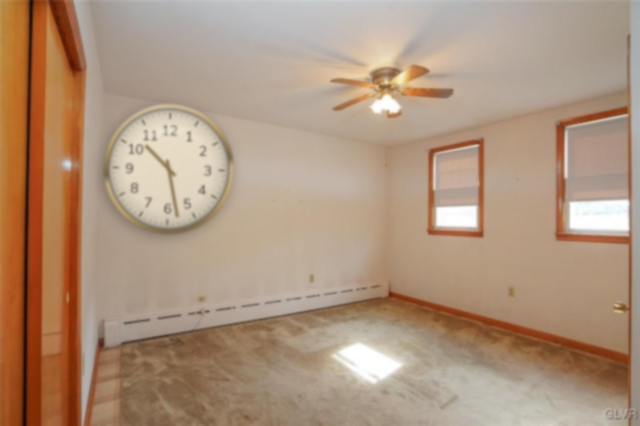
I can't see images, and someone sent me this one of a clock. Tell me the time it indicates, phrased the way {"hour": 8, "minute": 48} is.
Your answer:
{"hour": 10, "minute": 28}
